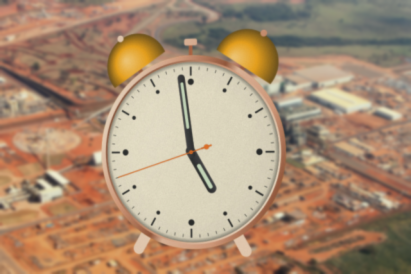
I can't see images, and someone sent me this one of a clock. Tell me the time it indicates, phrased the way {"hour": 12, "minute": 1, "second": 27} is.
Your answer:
{"hour": 4, "minute": 58, "second": 42}
